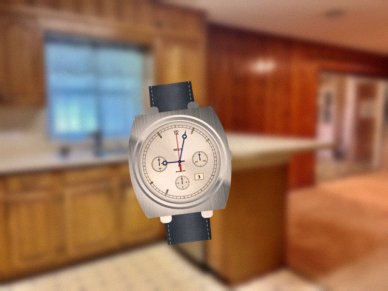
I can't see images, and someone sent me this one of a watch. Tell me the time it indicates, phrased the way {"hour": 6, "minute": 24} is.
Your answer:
{"hour": 9, "minute": 3}
